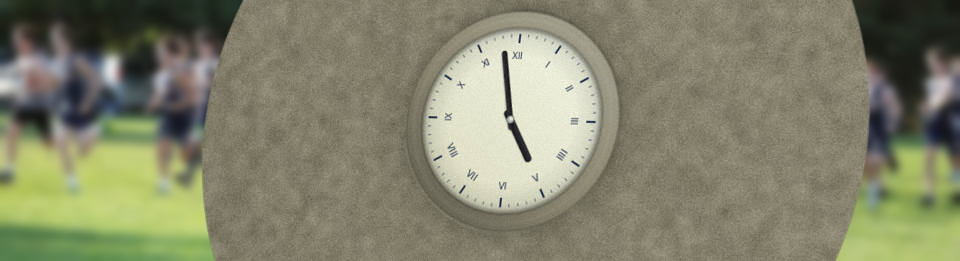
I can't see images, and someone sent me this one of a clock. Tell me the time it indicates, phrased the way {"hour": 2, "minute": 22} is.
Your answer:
{"hour": 4, "minute": 58}
